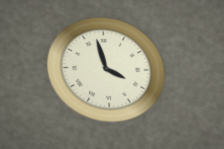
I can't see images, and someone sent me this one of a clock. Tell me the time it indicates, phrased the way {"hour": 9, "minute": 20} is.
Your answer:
{"hour": 3, "minute": 58}
